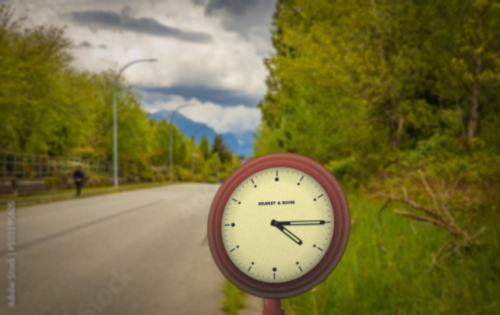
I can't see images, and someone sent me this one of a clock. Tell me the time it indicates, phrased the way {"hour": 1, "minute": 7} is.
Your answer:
{"hour": 4, "minute": 15}
